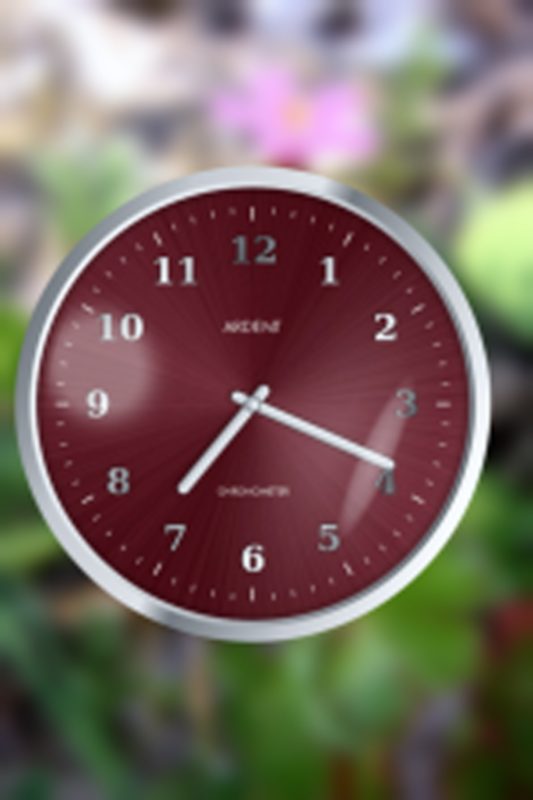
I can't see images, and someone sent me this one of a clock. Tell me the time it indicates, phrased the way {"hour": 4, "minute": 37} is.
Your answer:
{"hour": 7, "minute": 19}
